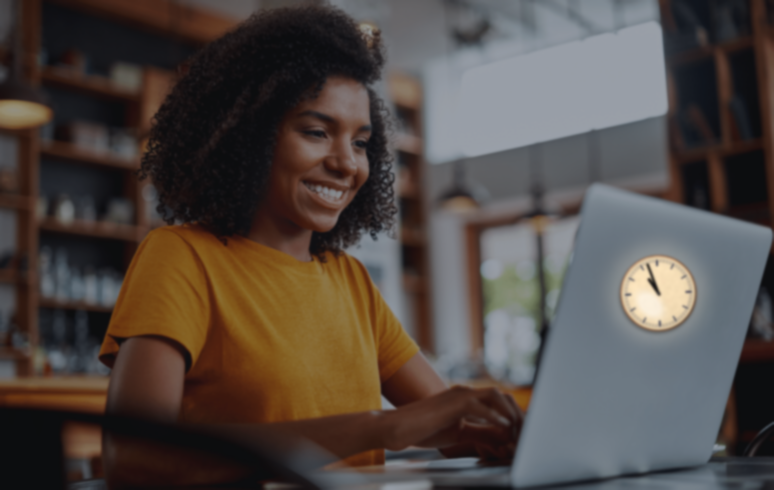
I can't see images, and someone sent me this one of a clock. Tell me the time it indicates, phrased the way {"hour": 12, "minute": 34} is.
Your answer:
{"hour": 10, "minute": 57}
